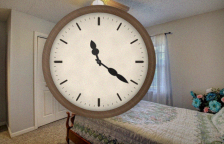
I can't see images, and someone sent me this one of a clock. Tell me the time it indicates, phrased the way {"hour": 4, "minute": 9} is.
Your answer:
{"hour": 11, "minute": 21}
